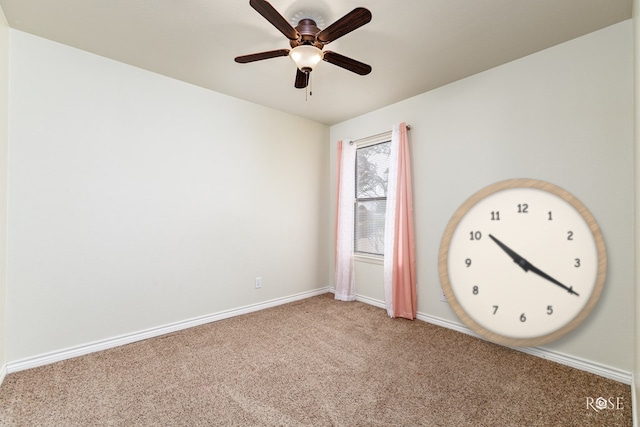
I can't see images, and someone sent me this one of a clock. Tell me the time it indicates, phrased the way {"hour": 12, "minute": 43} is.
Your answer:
{"hour": 10, "minute": 20}
